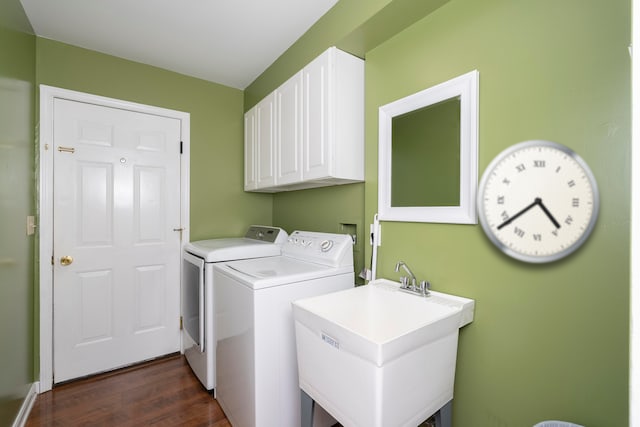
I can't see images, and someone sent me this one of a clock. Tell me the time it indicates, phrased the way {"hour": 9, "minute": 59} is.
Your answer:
{"hour": 4, "minute": 39}
